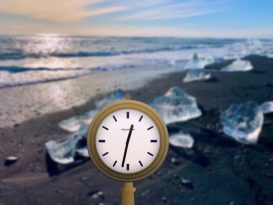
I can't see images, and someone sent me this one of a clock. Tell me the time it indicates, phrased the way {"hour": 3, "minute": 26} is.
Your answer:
{"hour": 12, "minute": 32}
